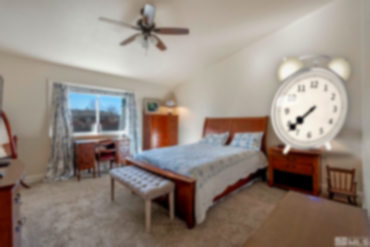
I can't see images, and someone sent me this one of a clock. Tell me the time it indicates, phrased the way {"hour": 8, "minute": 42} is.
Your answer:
{"hour": 7, "minute": 38}
